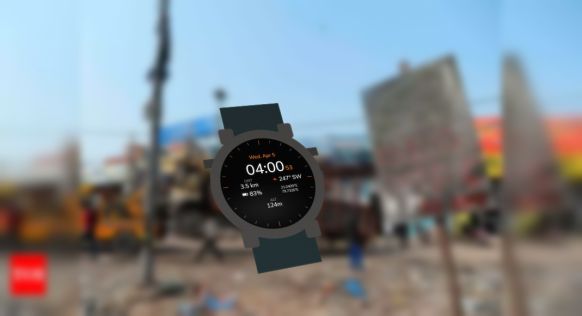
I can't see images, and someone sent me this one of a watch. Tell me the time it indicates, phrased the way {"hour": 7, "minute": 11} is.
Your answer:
{"hour": 4, "minute": 0}
